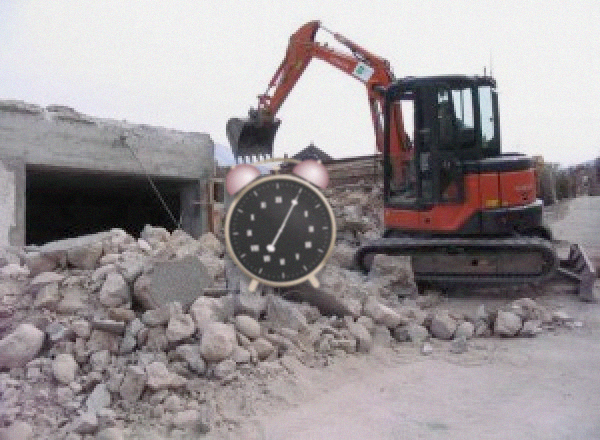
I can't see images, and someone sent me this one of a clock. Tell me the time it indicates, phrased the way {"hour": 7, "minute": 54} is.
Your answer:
{"hour": 7, "minute": 5}
